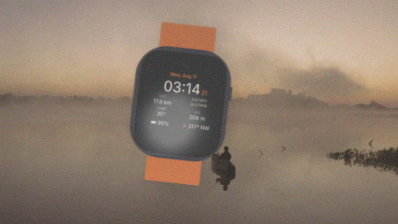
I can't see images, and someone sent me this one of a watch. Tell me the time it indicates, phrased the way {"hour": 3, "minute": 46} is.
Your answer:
{"hour": 3, "minute": 14}
